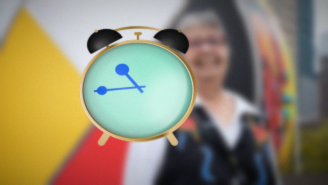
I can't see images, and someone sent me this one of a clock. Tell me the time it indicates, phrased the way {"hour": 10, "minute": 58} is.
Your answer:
{"hour": 10, "minute": 44}
